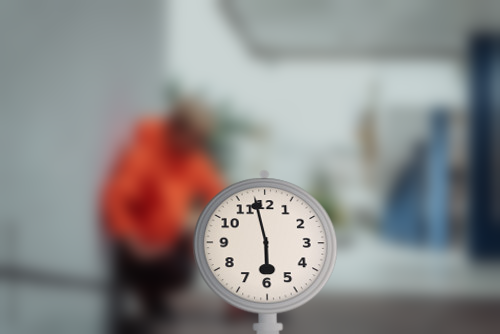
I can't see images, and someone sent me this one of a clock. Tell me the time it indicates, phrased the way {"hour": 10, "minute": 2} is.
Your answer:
{"hour": 5, "minute": 58}
